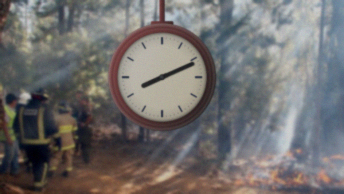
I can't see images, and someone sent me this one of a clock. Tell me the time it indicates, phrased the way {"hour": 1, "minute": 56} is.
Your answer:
{"hour": 8, "minute": 11}
